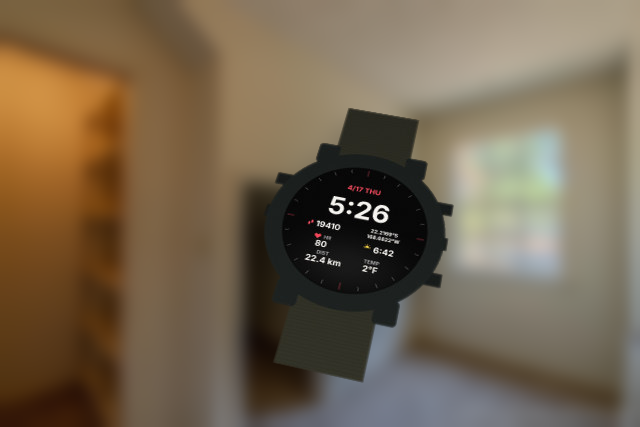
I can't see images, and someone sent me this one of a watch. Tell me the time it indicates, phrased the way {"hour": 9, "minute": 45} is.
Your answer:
{"hour": 5, "minute": 26}
